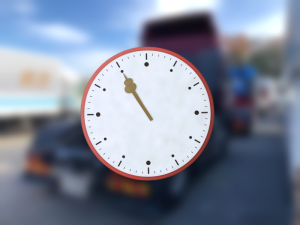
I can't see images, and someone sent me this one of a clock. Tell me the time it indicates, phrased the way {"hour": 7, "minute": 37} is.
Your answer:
{"hour": 10, "minute": 55}
